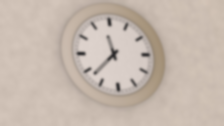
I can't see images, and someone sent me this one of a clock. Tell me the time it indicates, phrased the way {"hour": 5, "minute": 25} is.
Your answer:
{"hour": 11, "minute": 38}
